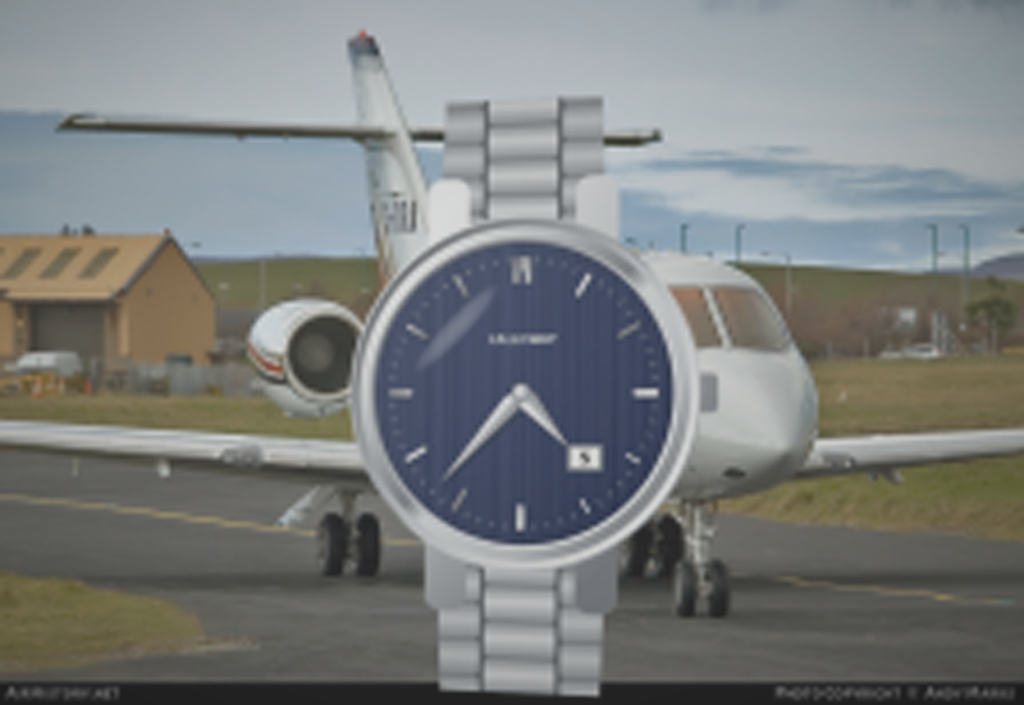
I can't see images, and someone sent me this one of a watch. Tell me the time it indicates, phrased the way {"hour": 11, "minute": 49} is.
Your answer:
{"hour": 4, "minute": 37}
